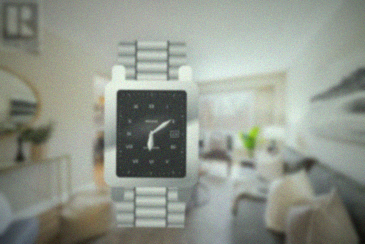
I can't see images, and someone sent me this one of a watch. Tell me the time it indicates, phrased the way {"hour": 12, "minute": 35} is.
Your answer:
{"hour": 6, "minute": 9}
